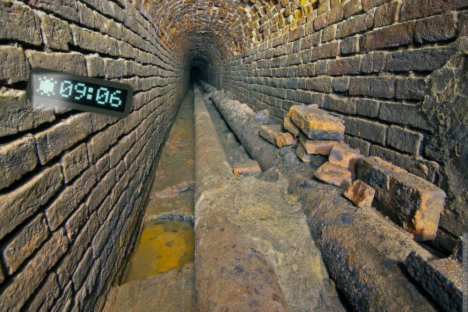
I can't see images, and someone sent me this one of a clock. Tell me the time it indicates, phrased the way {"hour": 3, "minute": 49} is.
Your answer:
{"hour": 9, "minute": 6}
